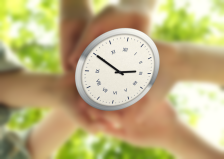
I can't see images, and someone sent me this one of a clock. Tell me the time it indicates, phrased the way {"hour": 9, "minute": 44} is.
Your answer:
{"hour": 2, "minute": 50}
